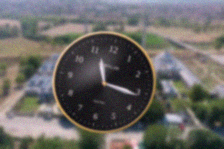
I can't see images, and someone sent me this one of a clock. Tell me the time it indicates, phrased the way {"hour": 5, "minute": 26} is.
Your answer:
{"hour": 11, "minute": 16}
